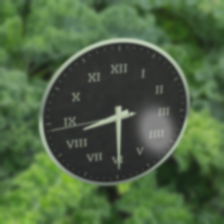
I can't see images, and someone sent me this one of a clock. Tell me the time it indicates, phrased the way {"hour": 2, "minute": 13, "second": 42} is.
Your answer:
{"hour": 8, "minute": 29, "second": 44}
